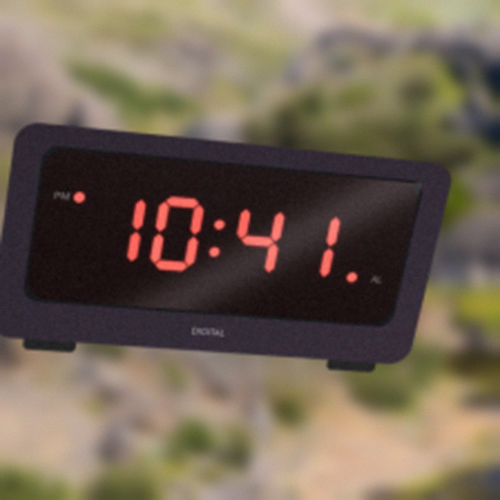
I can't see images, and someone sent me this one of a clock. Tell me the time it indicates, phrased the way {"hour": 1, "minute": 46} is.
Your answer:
{"hour": 10, "minute": 41}
